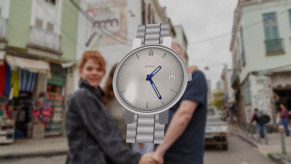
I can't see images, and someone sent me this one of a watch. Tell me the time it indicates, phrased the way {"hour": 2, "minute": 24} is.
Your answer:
{"hour": 1, "minute": 25}
